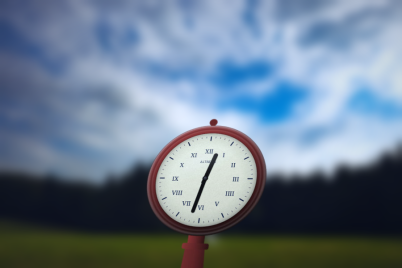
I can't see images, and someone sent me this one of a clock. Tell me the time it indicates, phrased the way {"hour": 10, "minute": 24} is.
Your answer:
{"hour": 12, "minute": 32}
